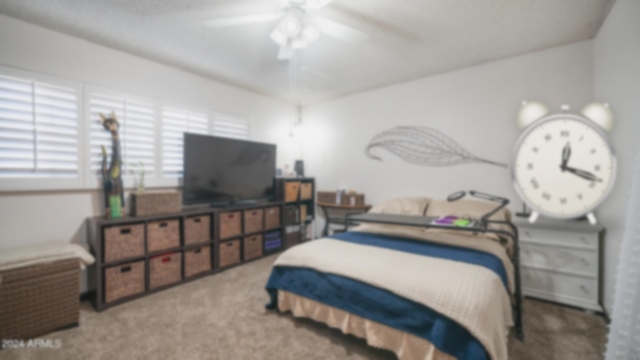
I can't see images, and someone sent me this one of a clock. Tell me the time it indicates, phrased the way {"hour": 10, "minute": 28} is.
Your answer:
{"hour": 12, "minute": 18}
